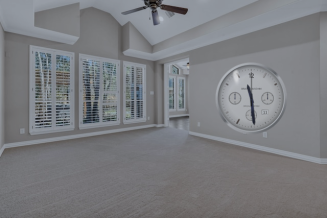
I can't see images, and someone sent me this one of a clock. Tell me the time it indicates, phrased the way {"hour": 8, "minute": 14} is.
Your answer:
{"hour": 11, "minute": 29}
